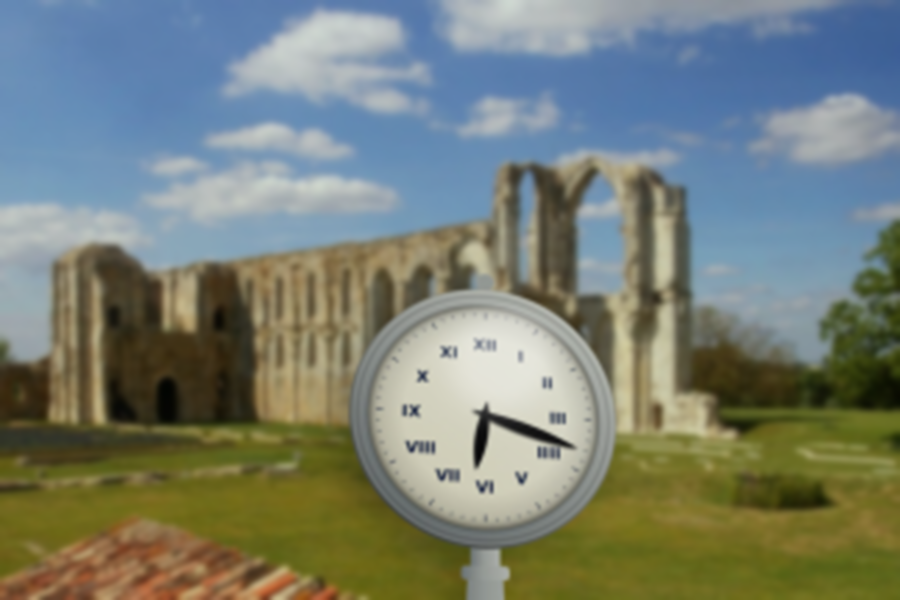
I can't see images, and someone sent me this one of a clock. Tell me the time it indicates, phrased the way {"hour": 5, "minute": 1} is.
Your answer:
{"hour": 6, "minute": 18}
